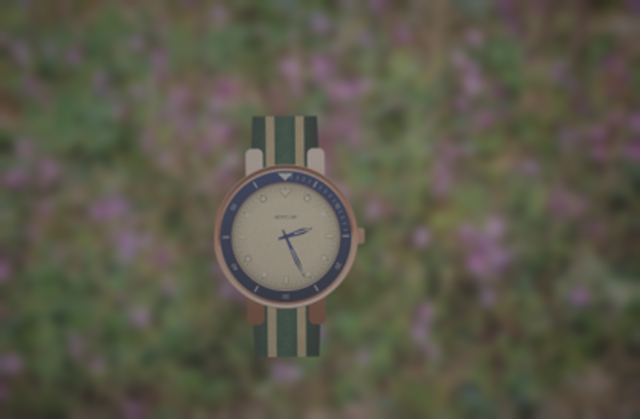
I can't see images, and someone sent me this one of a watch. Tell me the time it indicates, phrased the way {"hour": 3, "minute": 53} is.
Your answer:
{"hour": 2, "minute": 26}
